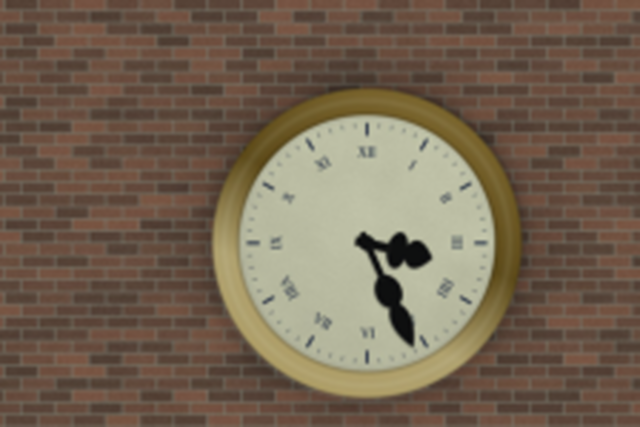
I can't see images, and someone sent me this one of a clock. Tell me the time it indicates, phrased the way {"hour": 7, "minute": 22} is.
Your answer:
{"hour": 3, "minute": 26}
